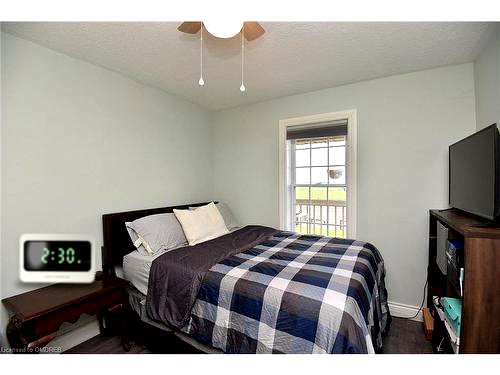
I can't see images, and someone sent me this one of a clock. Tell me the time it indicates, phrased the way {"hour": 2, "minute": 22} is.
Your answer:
{"hour": 2, "minute": 30}
